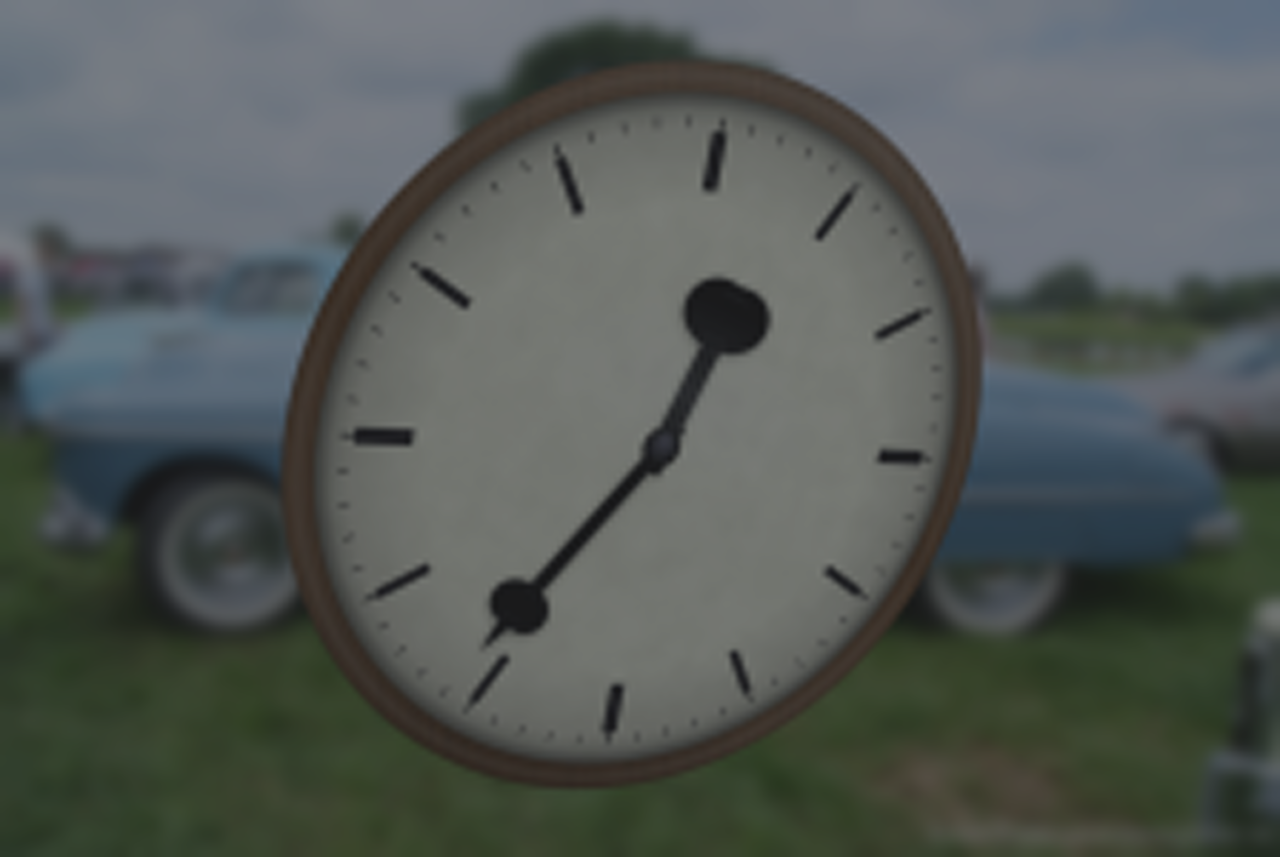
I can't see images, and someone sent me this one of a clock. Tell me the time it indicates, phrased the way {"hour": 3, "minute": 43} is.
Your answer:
{"hour": 12, "minute": 36}
